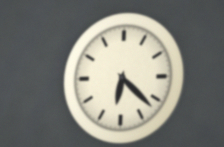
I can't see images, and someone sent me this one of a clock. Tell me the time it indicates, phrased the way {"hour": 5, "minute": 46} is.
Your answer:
{"hour": 6, "minute": 22}
